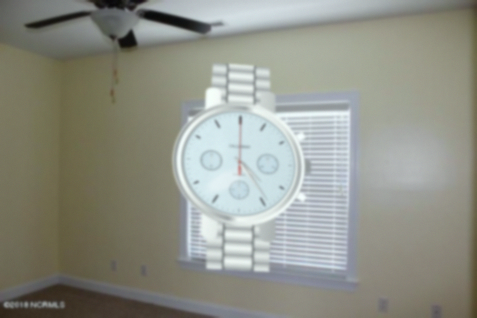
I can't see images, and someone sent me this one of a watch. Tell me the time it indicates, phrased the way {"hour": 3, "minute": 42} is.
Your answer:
{"hour": 4, "minute": 24}
